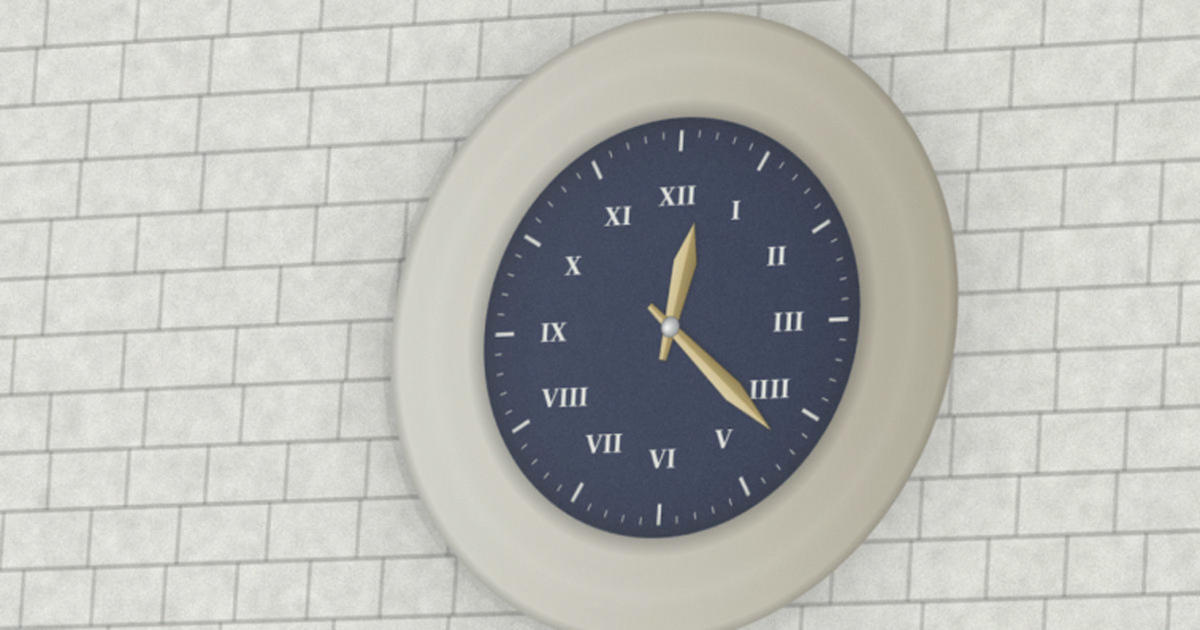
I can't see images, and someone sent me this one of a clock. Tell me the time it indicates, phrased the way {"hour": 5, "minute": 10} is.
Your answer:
{"hour": 12, "minute": 22}
